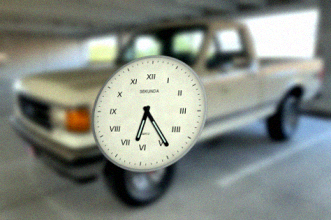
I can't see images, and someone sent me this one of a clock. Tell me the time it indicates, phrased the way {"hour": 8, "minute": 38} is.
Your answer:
{"hour": 6, "minute": 24}
